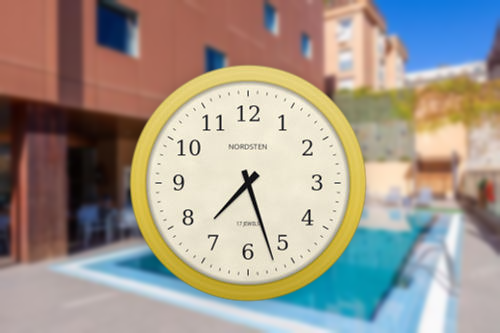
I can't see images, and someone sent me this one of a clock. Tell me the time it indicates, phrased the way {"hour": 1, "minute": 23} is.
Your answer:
{"hour": 7, "minute": 27}
